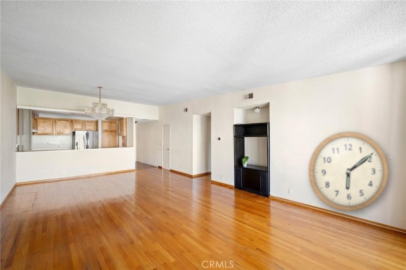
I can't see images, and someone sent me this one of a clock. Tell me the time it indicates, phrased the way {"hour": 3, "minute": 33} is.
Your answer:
{"hour": 6, "minute": 9}
